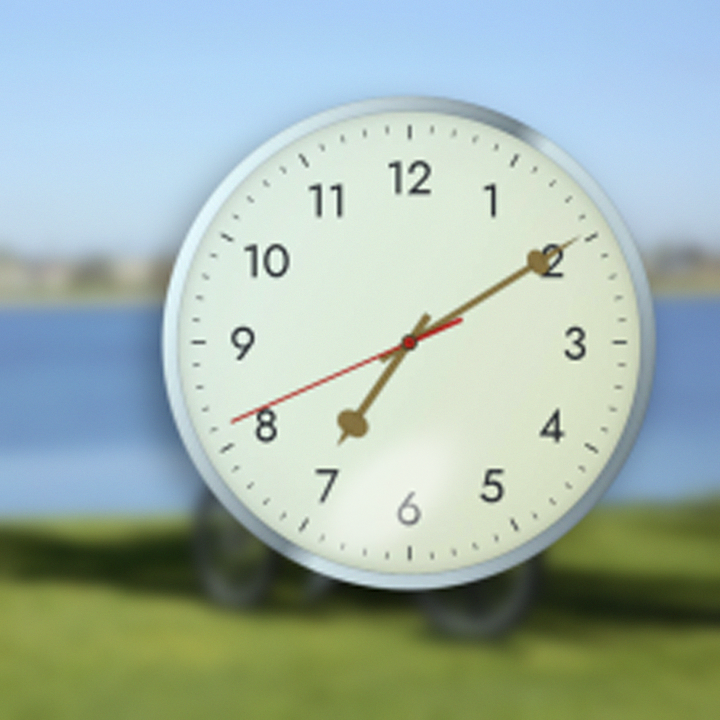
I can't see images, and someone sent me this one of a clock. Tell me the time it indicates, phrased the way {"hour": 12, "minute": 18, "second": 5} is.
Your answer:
{"hour": 7, "minute": 9, "second": 41}
